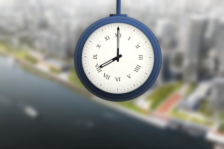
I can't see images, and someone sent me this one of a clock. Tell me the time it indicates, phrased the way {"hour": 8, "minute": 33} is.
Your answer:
{"hour": 8, "minute": 0}
